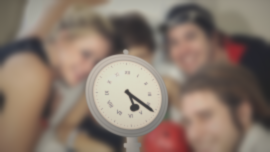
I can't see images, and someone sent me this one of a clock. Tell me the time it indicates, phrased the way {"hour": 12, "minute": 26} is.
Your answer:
{"hour": 5, "minute": 21}
